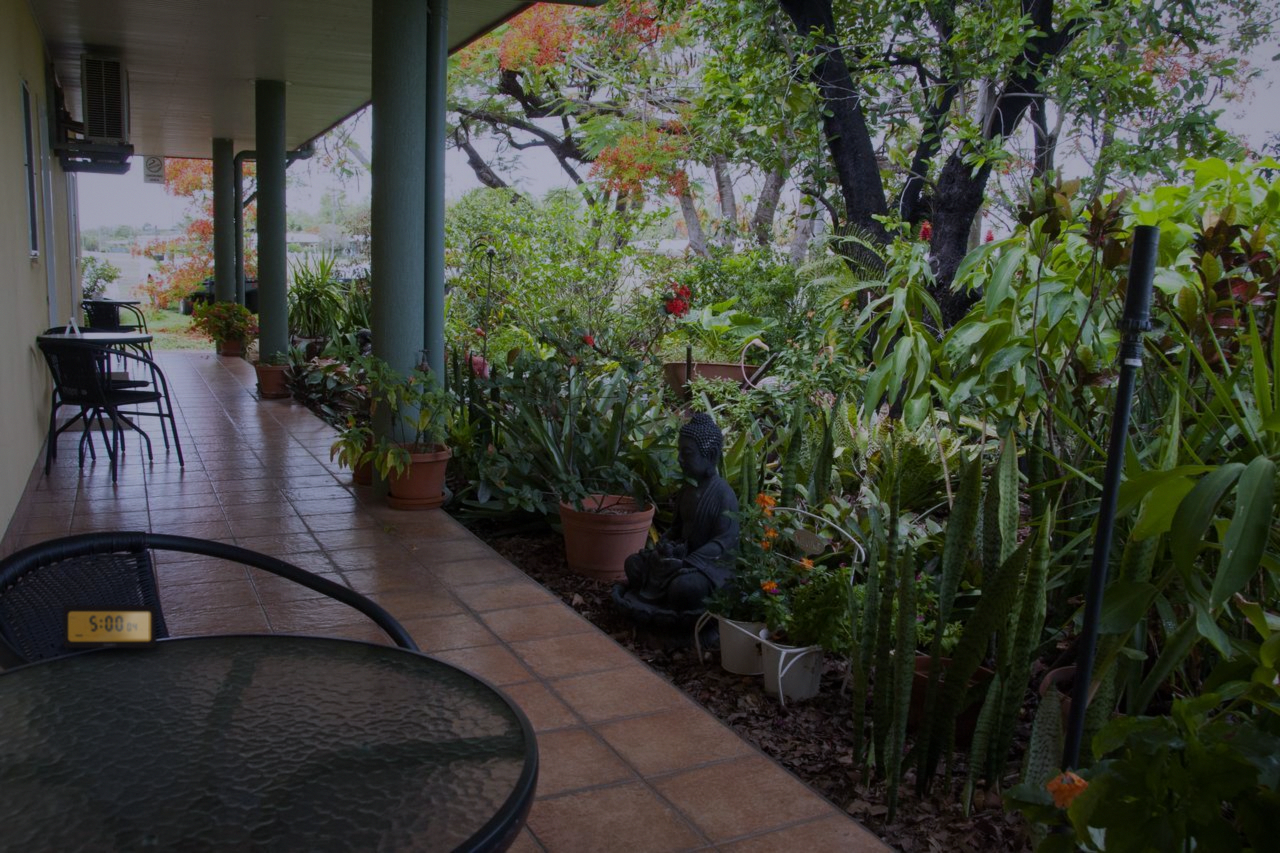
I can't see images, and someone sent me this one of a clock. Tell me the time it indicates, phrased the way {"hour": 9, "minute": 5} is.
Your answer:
{"hour": 5, "minute": 0}
